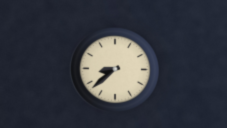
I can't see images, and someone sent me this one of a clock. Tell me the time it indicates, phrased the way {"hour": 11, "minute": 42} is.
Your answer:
{"hour": 8, "minute": 38}
